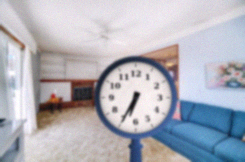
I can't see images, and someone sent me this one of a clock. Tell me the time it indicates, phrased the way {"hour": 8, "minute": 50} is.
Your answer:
{"hour": 6, "minute": 35}
